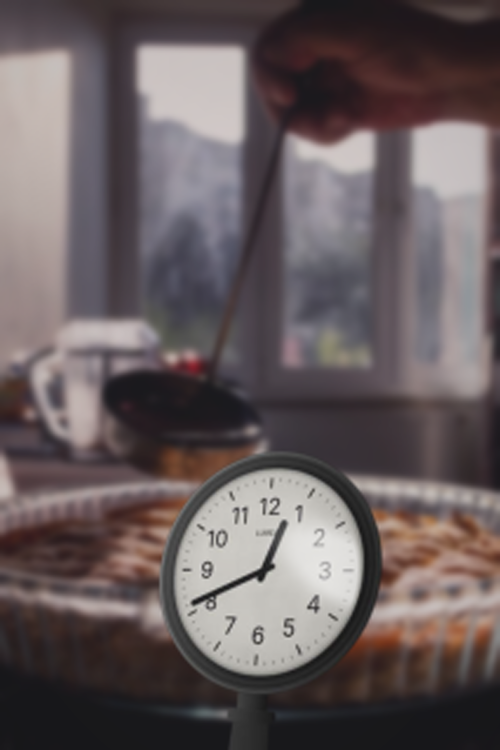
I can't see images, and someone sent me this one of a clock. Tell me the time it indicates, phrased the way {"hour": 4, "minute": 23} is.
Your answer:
{"hour": 12, "minute": 41}
